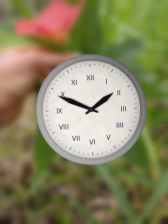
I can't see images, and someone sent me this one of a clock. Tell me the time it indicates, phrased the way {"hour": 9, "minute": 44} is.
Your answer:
{"hour": 1, "minute": 49}
